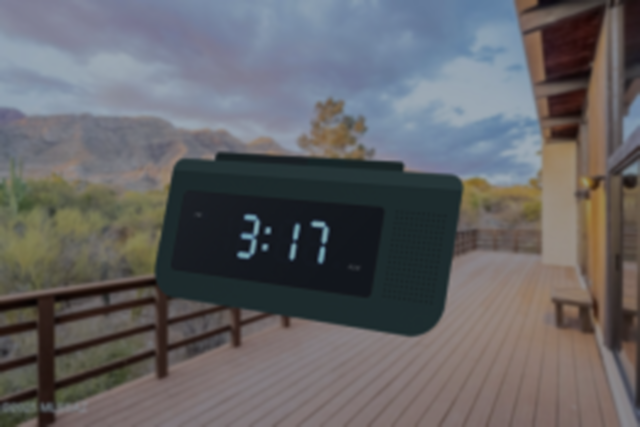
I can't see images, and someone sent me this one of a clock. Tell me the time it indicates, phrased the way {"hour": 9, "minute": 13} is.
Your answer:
{"hour": 3, "minute": 17}
